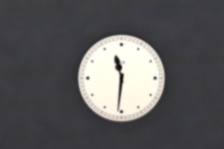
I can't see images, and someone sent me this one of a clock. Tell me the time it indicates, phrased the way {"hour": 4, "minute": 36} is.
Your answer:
{"hour": 11, "minute": 31}
